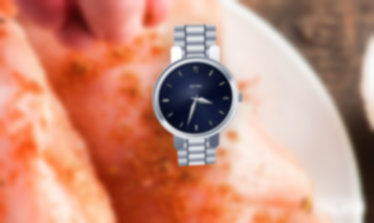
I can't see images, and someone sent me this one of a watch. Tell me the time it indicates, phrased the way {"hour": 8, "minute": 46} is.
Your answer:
{"hour": 3, "minute": 33}
